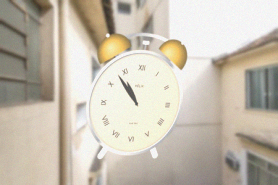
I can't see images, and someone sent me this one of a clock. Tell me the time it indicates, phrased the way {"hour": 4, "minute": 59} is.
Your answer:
{"hour": 10, "minute": 53}
